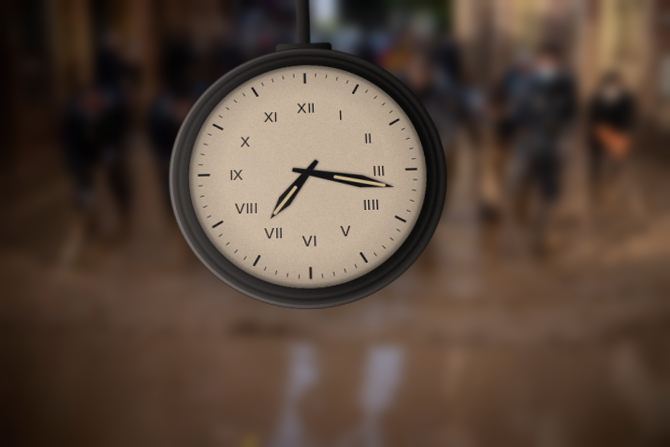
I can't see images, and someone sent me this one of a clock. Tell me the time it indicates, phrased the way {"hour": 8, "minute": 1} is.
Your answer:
{"hour": 7, "minute": 17}
